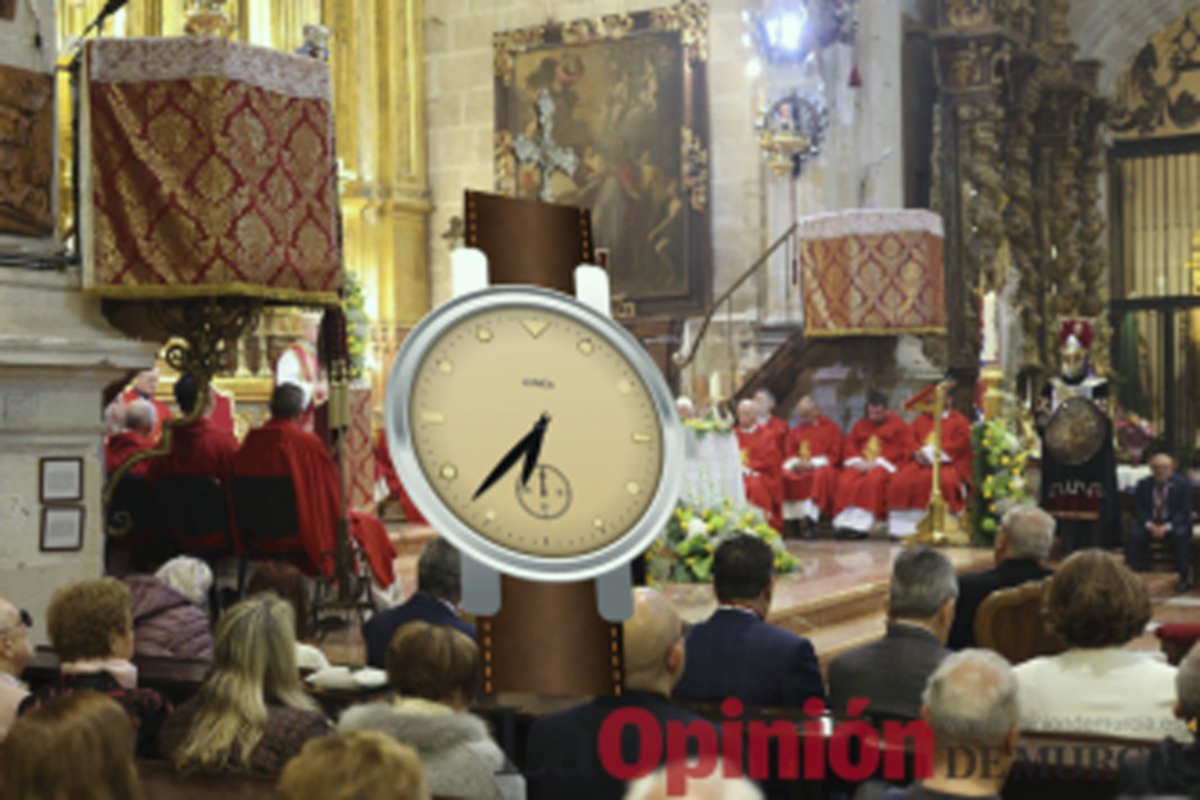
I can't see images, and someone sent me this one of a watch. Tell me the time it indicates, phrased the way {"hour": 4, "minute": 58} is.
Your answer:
{"hour": 6, "minute": 37}
